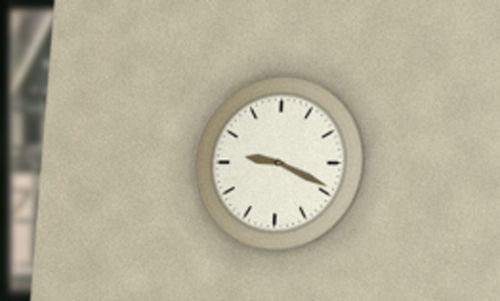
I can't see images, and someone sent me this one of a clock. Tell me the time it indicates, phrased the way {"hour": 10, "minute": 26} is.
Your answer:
{"hour": 9, "minute": 19}
